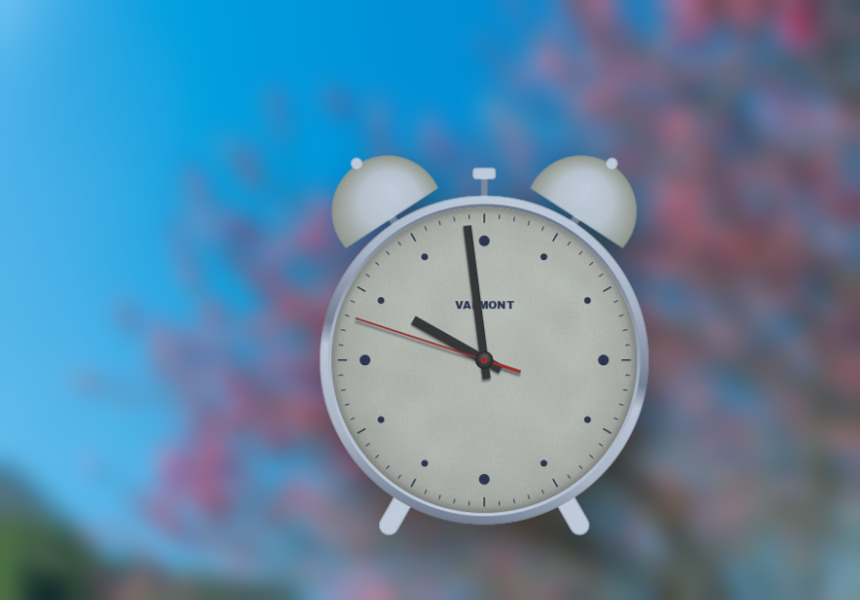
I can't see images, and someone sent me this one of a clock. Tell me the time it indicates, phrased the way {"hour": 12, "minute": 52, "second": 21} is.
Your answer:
{"hour": 9, "minute": 58, "second": 48}
